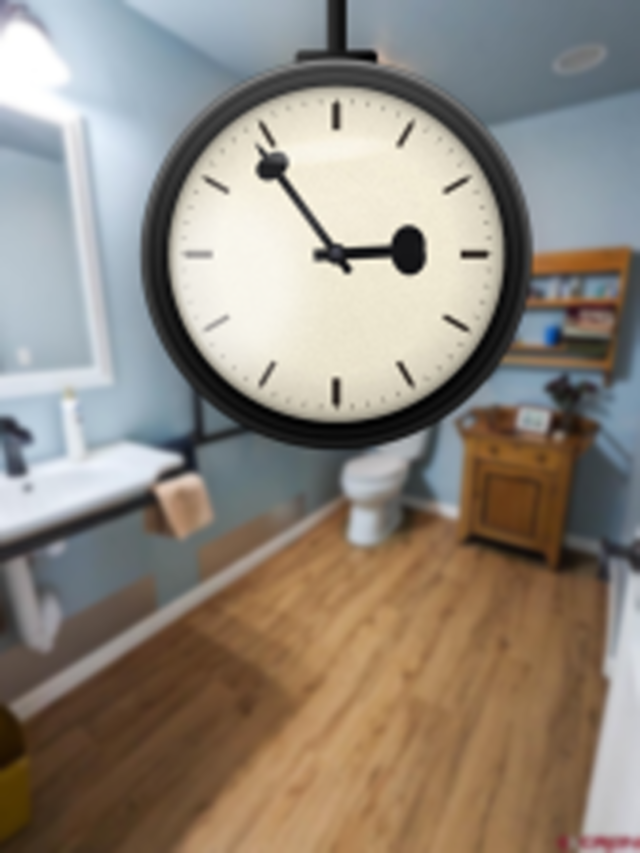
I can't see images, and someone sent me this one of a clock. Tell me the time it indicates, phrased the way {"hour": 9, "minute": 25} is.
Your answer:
{"hour": 2, "minute": 54}
